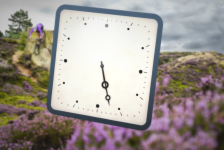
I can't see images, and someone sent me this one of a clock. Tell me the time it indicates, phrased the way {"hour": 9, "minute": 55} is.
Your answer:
{"hour": 5, "minute": 27}
